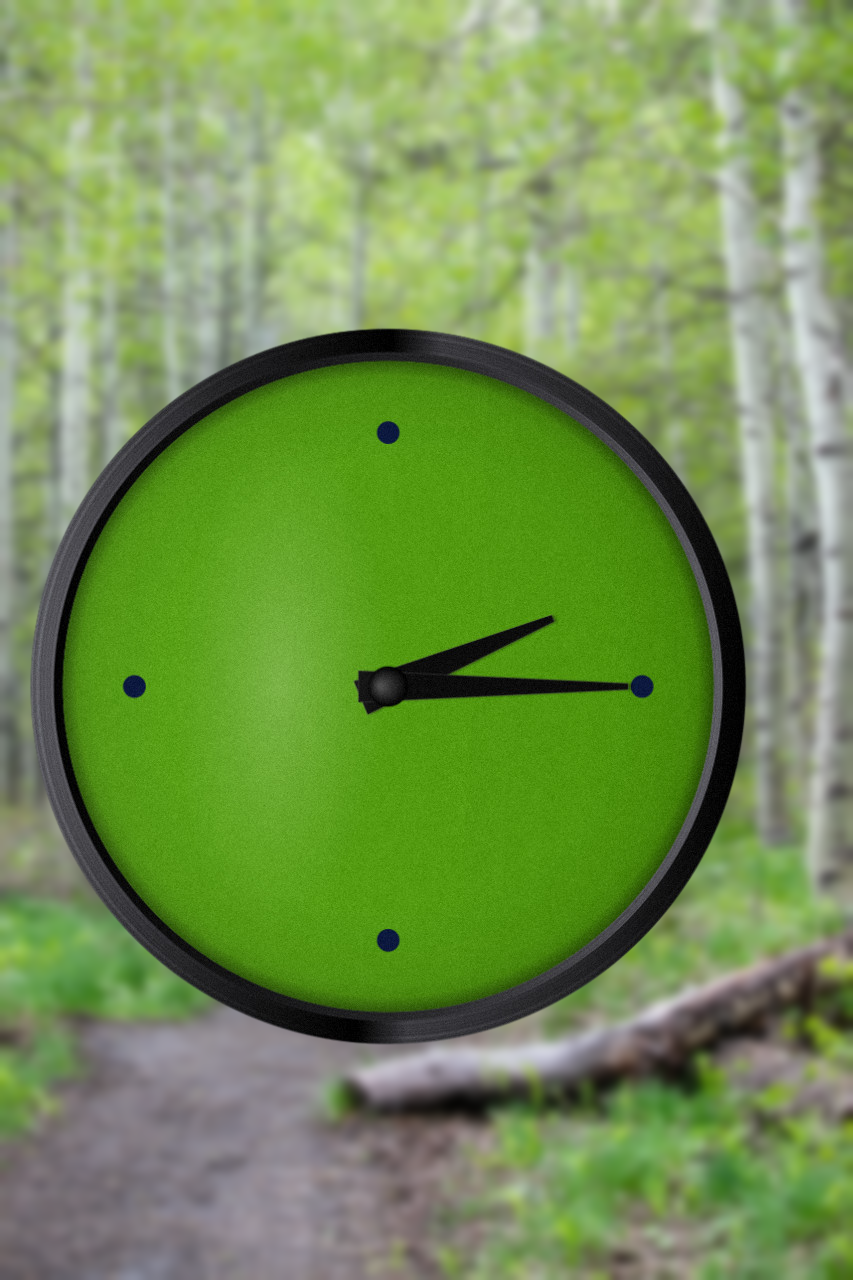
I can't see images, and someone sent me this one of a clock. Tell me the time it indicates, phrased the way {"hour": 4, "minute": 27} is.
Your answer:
{"hour": 2, "minute": 15}
